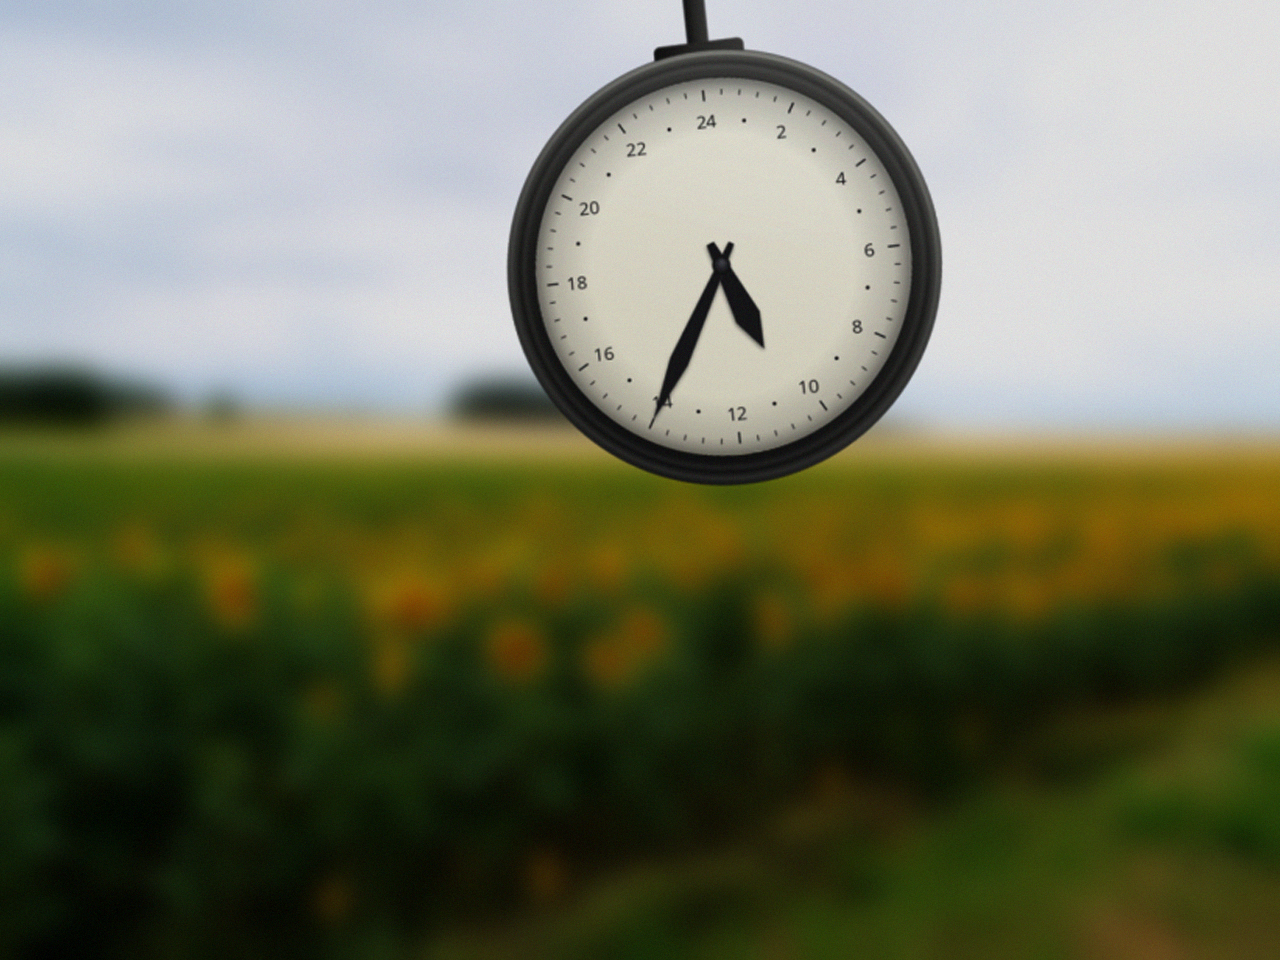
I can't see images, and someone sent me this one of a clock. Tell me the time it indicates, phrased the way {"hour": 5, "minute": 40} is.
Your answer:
{"hour": 10, "minute": 35}
